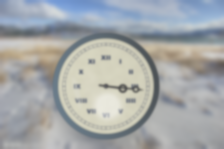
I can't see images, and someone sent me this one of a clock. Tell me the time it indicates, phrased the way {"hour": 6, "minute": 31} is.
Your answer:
{"hour": 3, "minute": 16}
